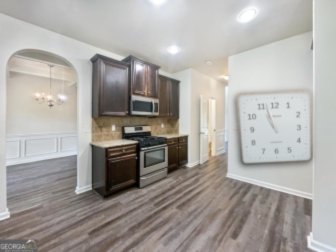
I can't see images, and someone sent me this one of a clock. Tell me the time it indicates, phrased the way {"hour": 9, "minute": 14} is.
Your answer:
{"hour": 10, "minute": 57}
